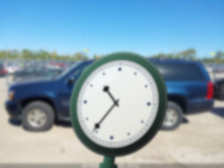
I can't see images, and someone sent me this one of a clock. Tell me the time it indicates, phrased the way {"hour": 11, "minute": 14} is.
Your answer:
{"hour": 10, "minute": 36}
